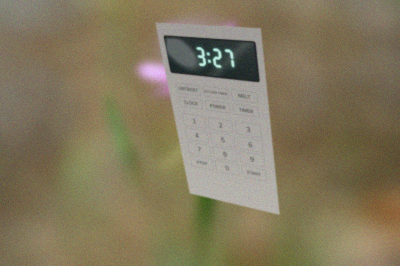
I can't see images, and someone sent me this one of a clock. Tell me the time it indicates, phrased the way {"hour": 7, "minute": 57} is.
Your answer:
{"hour": 3, "minute": 27}
